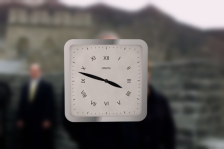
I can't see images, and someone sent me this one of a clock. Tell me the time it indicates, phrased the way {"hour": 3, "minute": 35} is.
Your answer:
{"hour": 3, "minute": 48}
